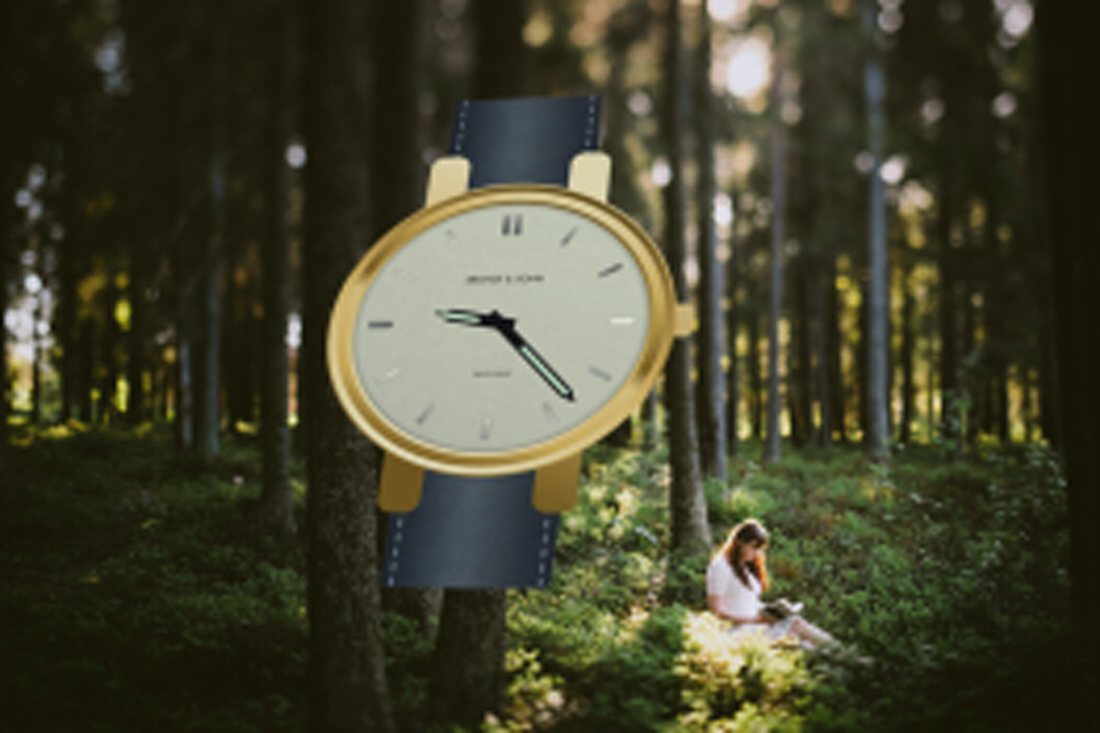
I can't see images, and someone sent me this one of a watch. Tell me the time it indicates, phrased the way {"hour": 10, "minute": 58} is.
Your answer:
{"hour": 9, "minute": 23}
